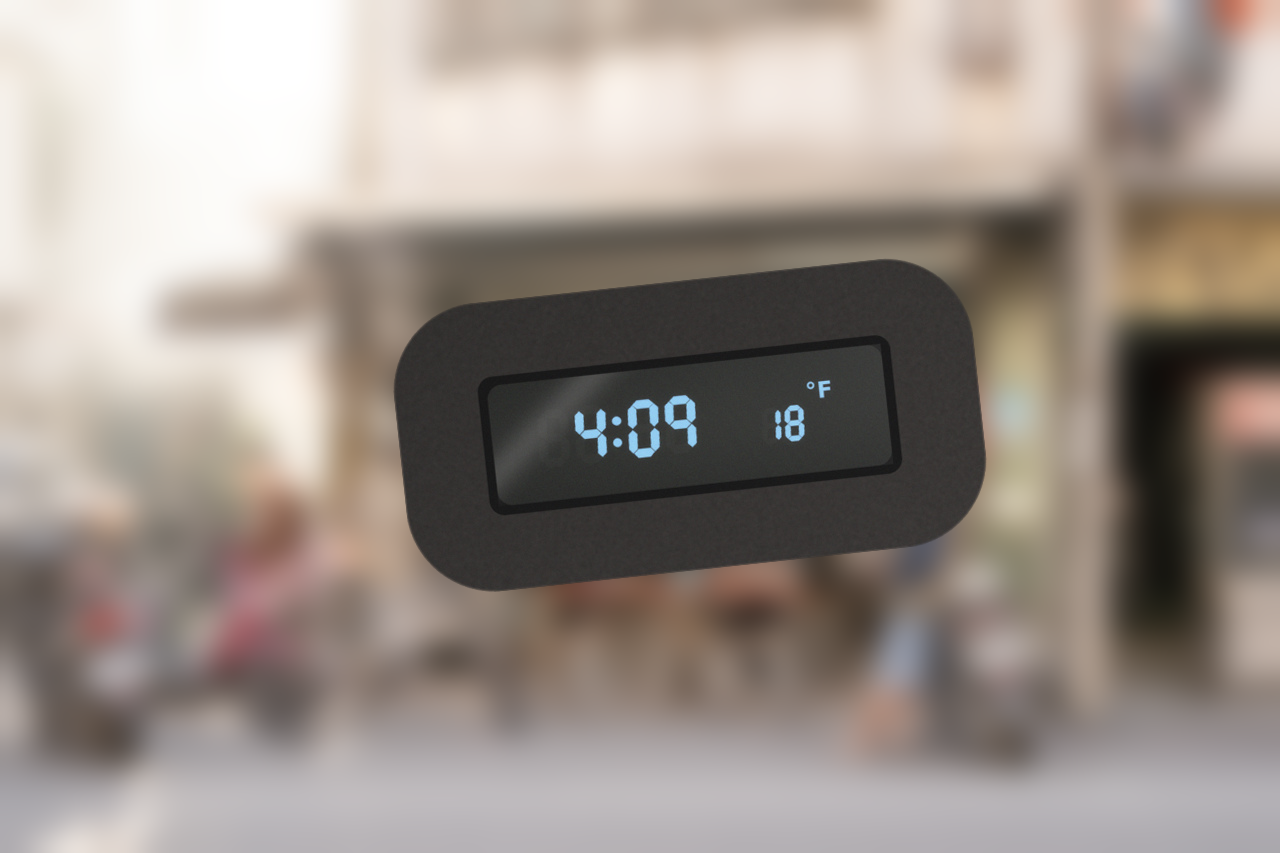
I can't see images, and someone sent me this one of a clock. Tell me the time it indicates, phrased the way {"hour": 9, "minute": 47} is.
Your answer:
{"hour": 4, "minute": 9}
